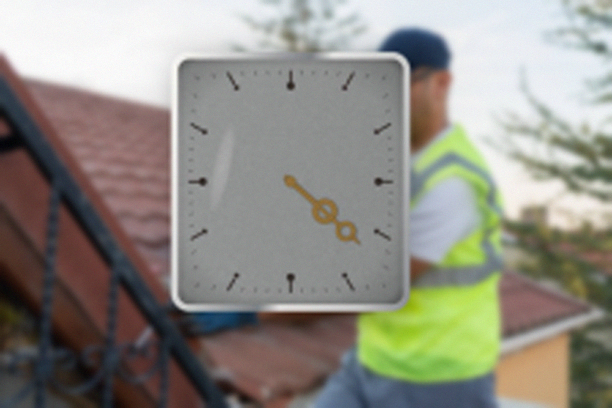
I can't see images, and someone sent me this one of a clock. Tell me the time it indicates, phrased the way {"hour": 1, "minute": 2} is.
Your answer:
{"hour": 4, "minute": 22}
